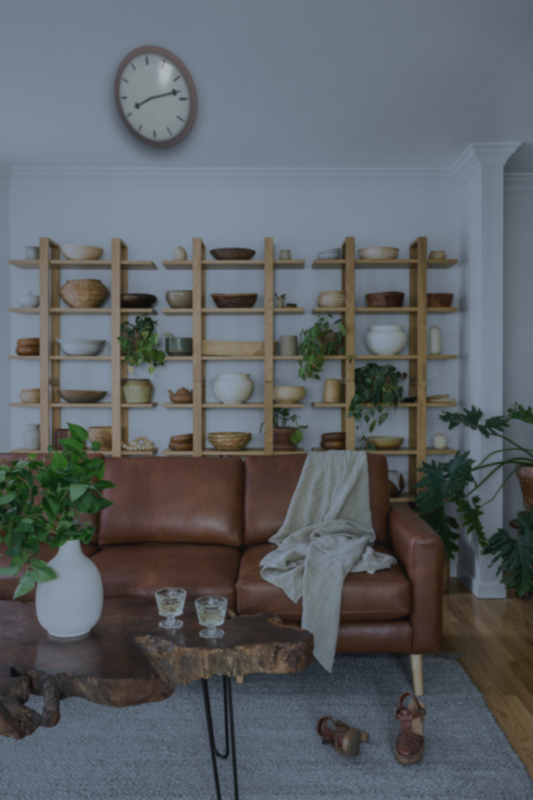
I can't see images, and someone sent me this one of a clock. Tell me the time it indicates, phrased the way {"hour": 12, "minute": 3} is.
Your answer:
{"hour": 8, "minute": 13}
